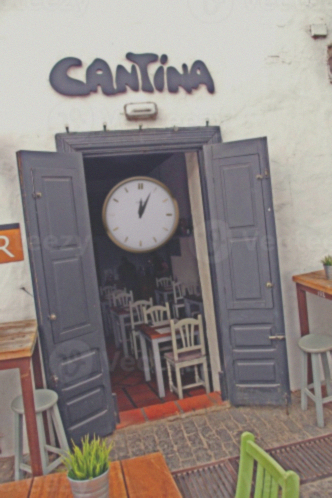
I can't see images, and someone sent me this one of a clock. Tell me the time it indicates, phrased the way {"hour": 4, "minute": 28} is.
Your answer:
{"hour": 12, "minute": 4}
